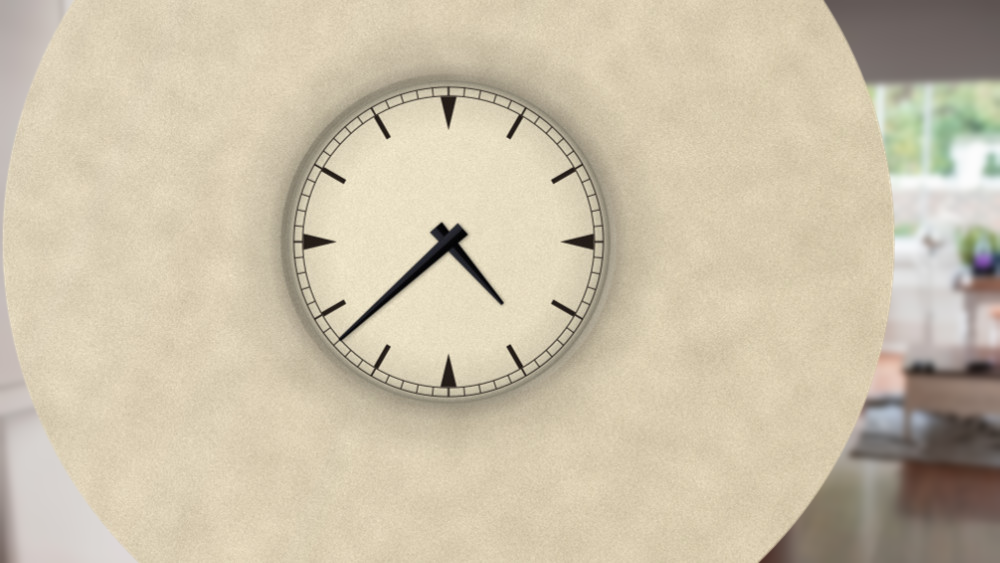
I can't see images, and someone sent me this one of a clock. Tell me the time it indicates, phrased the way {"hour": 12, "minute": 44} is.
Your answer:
{"hour": 4, "minute": 38}
